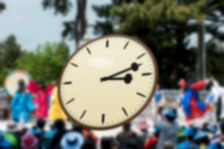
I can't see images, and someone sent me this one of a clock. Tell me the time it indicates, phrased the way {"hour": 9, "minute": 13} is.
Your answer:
{"hour": 3, "minute": 12}
